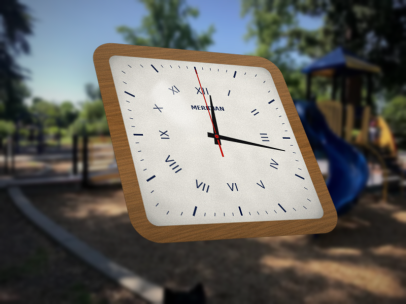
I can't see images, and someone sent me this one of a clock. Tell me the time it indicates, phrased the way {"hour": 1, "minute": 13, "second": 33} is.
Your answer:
{"hour": 12, "minute": 17, "second": 0}
